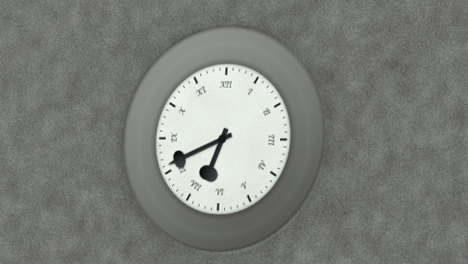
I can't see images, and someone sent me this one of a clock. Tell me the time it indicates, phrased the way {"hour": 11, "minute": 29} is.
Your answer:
{"hour": 6, "minute": 41}
